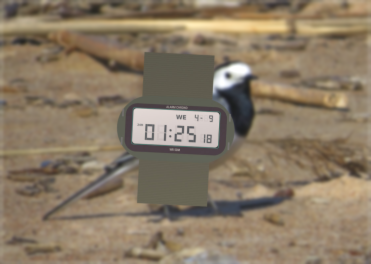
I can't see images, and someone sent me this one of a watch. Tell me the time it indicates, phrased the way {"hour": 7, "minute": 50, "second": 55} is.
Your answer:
{"hour": 1, "minute": 25, "second": 18}
